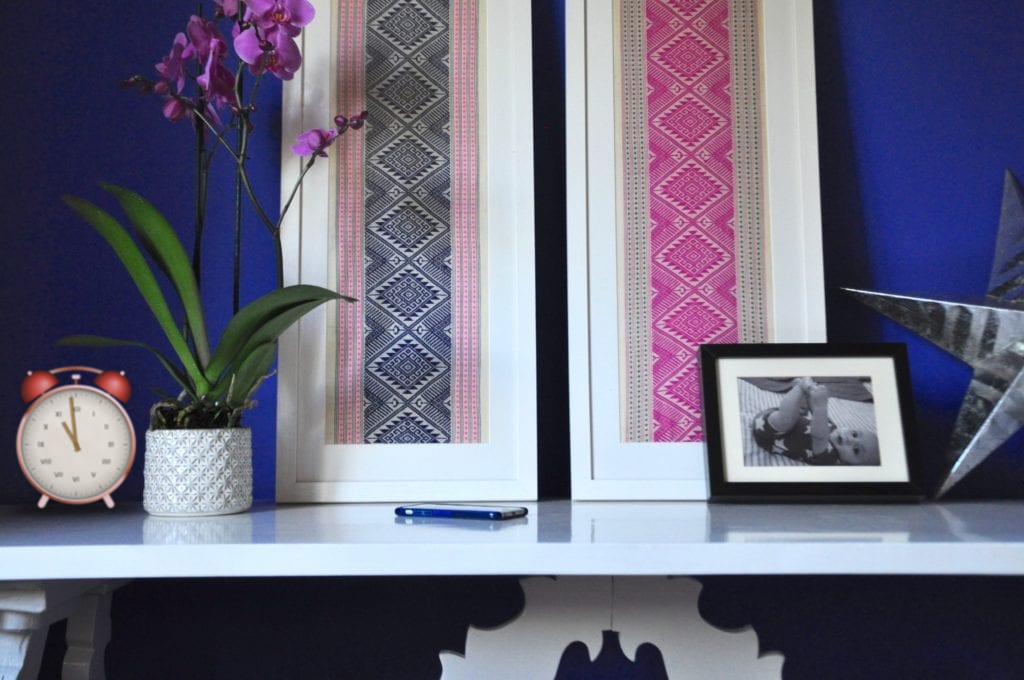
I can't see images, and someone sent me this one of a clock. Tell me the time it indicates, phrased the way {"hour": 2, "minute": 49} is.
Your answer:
{"hour": 10, "minute": 59}
